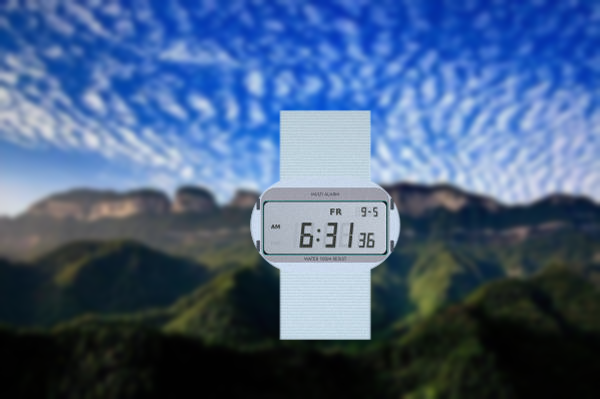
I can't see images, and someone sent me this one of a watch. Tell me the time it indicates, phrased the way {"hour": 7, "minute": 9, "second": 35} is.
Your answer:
{"hour": 6, "minute": 31, "second": 36}
